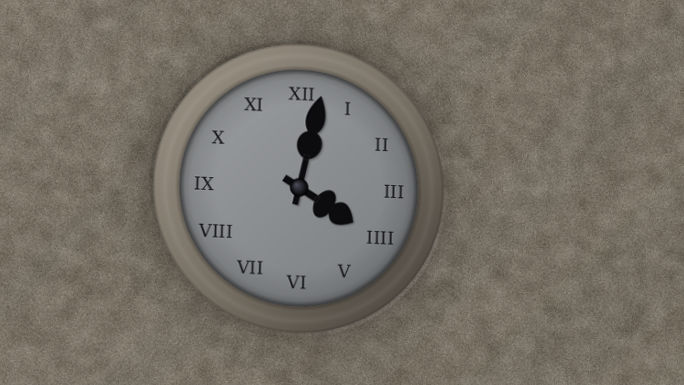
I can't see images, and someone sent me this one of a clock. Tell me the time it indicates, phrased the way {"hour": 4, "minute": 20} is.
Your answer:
{"hour": 4, "minute": 2}
